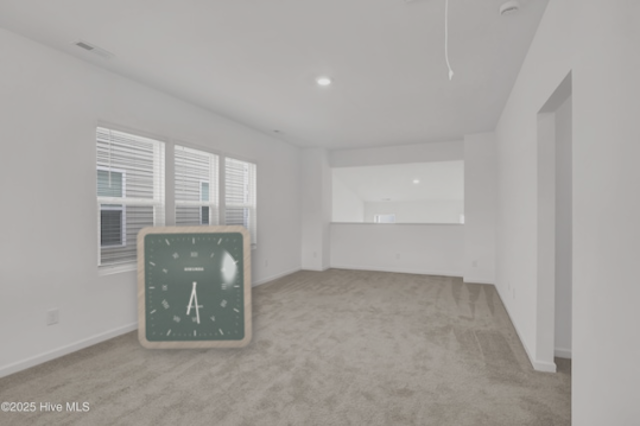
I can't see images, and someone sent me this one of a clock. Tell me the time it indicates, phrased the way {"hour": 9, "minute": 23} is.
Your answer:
{"hour": 6, "minute": 29}
